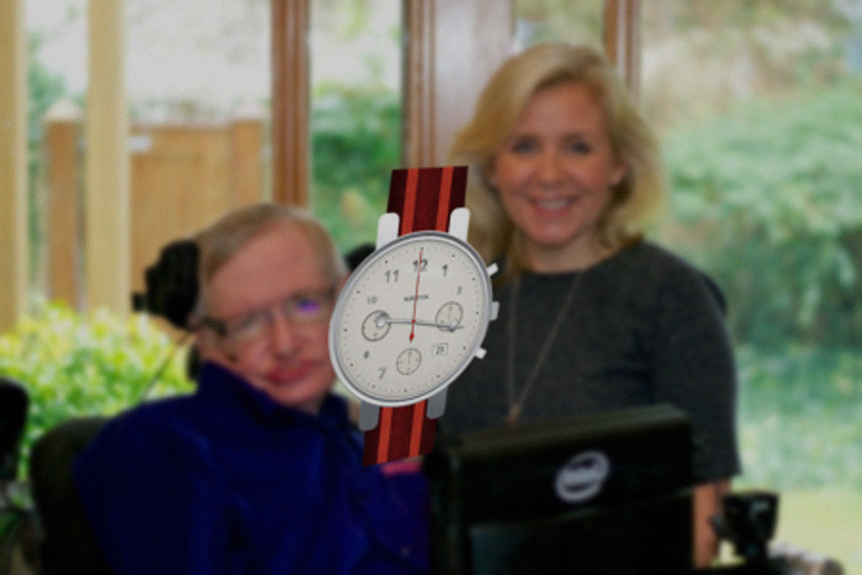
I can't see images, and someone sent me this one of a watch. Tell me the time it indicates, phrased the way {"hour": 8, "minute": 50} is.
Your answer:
{"hour": 9, "minute": 17}
